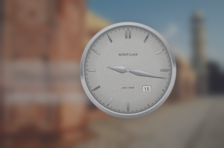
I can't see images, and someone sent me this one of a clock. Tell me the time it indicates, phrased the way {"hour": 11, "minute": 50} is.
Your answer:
{"hour": 9, "minute": 17}
